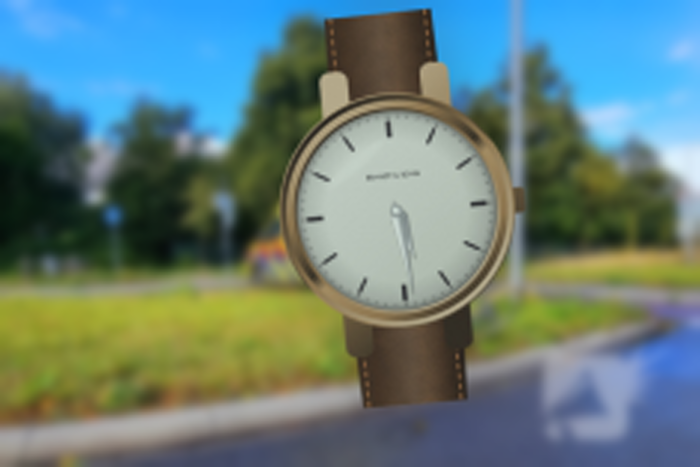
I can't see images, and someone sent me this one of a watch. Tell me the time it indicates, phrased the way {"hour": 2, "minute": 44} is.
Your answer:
{"hour": 5, "minute": 29}
